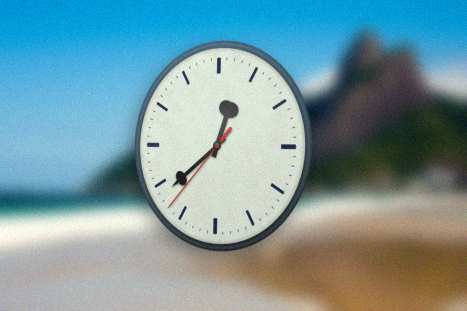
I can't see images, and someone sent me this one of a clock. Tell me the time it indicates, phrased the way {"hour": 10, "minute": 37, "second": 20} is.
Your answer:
{"hour": 12, "minute": 38, "second": 37}
